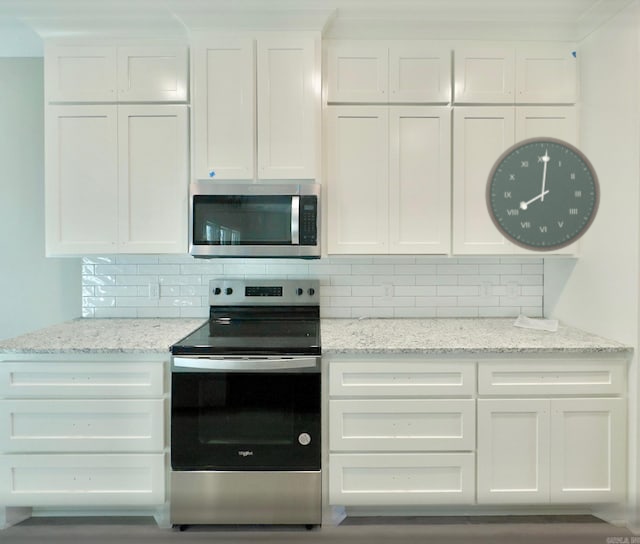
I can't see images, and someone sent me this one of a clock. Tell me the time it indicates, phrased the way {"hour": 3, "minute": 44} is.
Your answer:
{"hour": 8, "minute": 1}
